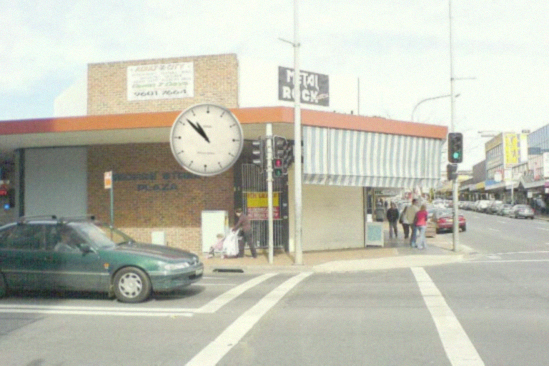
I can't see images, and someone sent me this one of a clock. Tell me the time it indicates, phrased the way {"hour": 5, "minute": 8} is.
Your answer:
{"hour": 10, "minute": 52}
